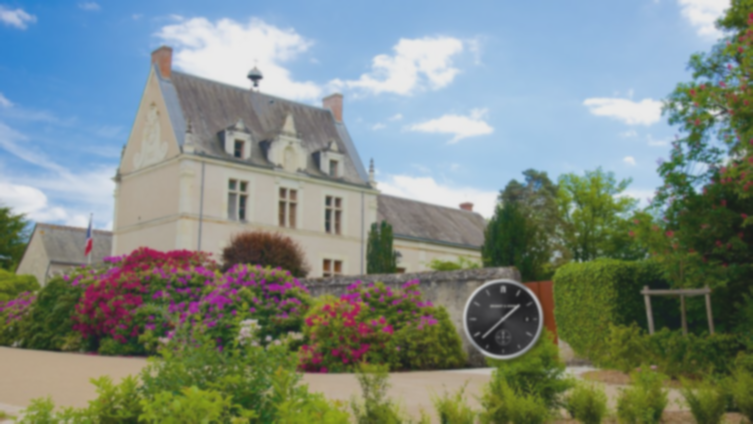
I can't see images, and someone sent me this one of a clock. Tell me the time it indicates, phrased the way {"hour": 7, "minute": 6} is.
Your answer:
{"hour": 1, "minute": 38}
